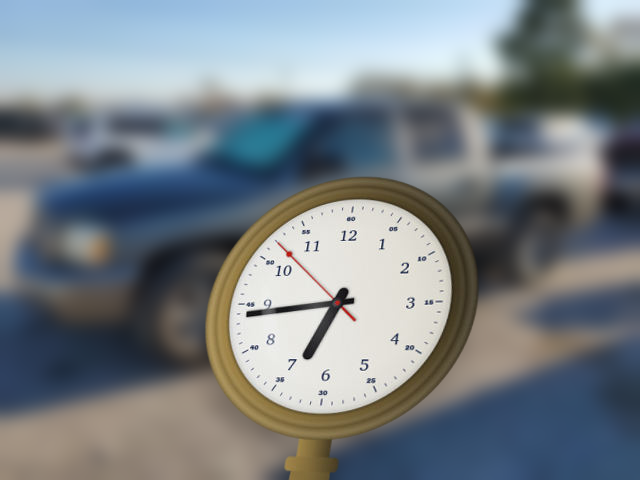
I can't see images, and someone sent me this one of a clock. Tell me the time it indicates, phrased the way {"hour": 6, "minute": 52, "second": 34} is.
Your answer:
{"hour": 6, "minute": 43, "second": 52}
